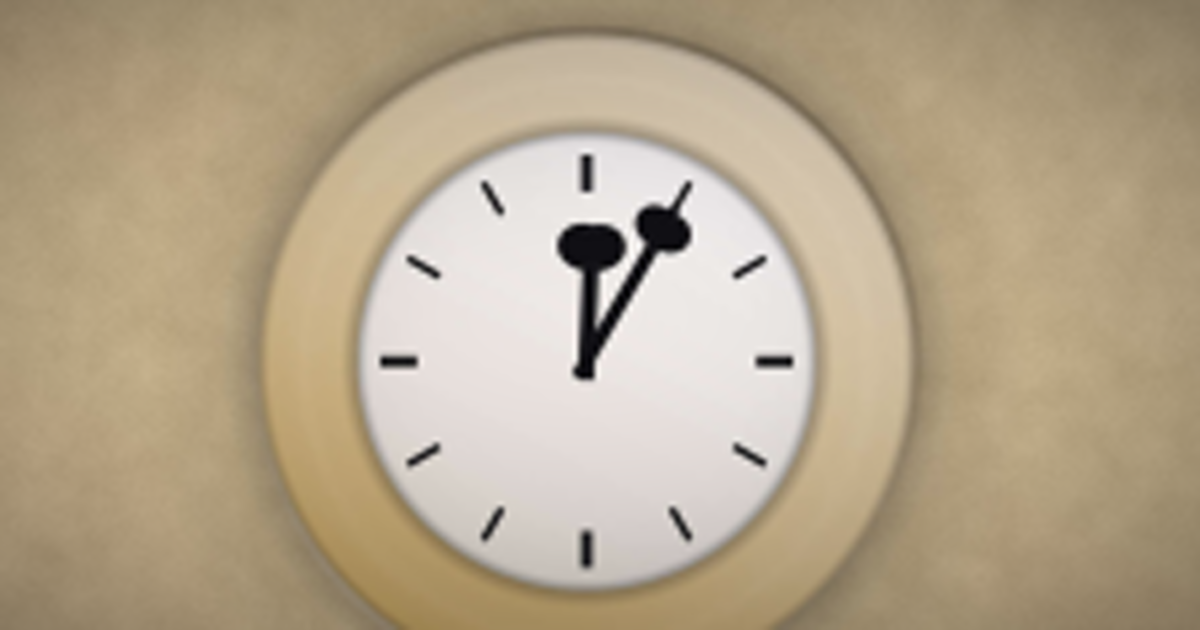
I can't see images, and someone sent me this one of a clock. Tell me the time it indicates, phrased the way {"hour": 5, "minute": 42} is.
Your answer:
{"hour": 12, "minute": 5}
